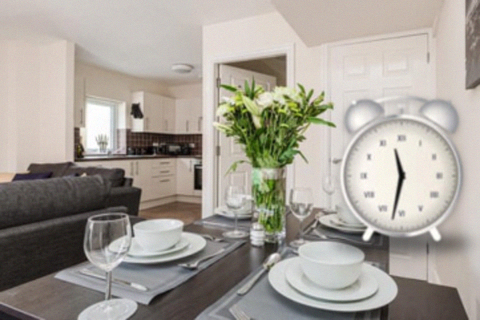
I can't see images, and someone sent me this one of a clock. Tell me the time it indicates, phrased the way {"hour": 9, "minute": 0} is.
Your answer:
{"hour": 11, "minute": 32}
